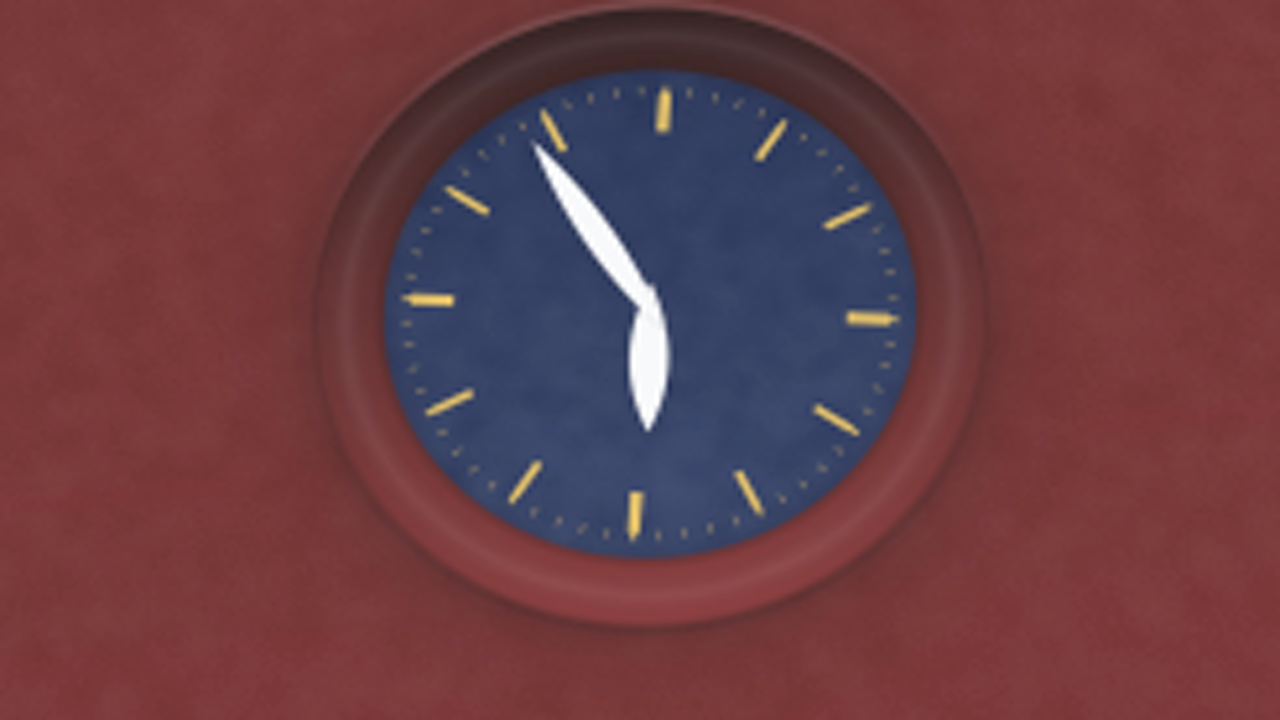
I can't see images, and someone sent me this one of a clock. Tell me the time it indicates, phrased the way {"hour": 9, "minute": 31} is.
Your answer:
{"hour": 5, "minute": 54}
